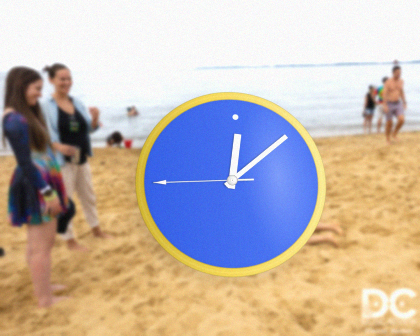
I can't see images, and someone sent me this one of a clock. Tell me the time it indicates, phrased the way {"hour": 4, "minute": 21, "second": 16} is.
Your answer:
{"hour": 12, "minute": 7, "second": 44}
